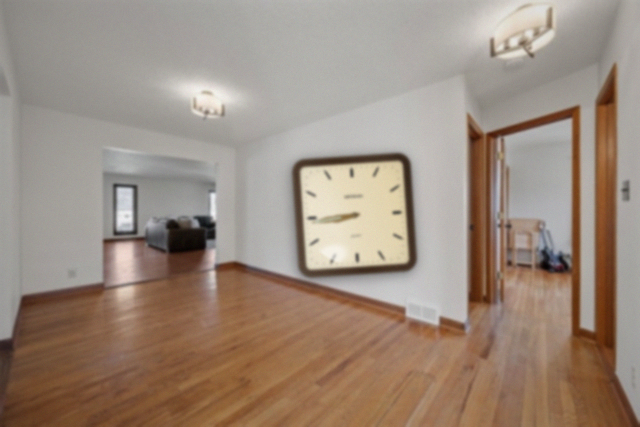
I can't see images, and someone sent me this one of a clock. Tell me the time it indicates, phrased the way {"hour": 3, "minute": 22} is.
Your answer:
{"hour": 8, "minute": 44}
